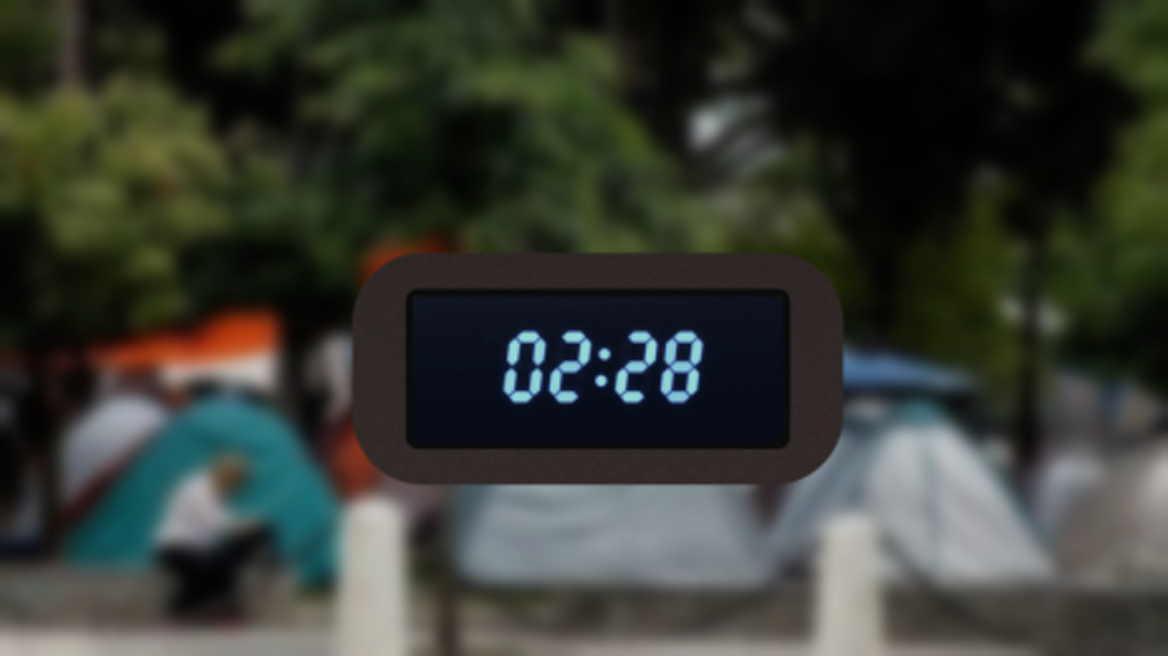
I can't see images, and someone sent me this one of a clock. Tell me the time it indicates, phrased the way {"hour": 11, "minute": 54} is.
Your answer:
{"hour": 2, "minute": 28}
